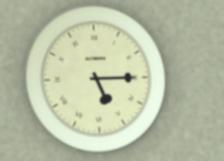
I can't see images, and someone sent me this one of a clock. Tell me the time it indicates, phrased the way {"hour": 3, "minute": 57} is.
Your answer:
{"hour": 5, "minute": 15}
